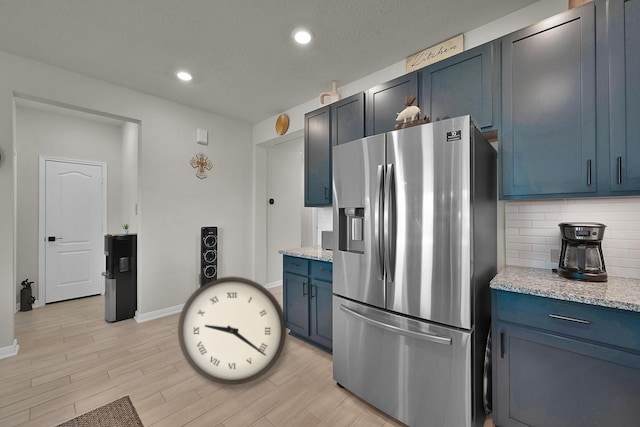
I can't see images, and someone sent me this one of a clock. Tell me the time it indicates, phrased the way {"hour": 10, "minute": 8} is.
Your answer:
{"hour": 9, "minute": 21}
